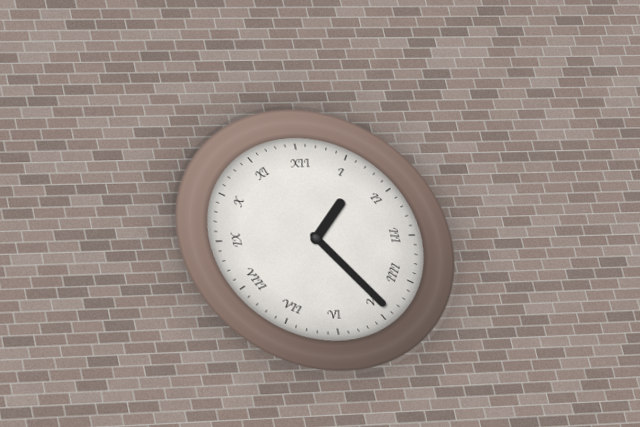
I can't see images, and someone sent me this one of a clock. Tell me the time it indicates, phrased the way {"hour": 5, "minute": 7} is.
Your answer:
{"hour": 1, "minute": 24}
